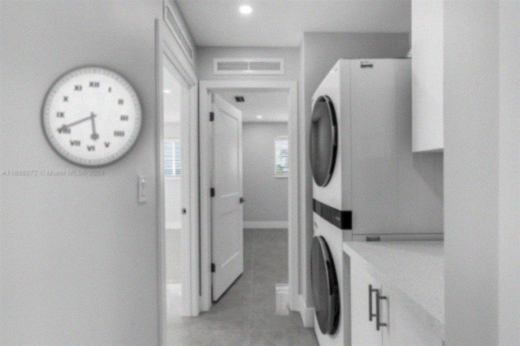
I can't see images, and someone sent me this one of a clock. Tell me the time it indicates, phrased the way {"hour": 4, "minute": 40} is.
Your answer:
{"hour": 5, "minute": 41}
